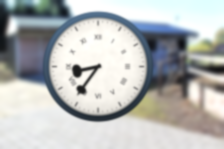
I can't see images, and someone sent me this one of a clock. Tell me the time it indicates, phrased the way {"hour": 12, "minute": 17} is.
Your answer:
{"hour": 8, "minute": 36}
